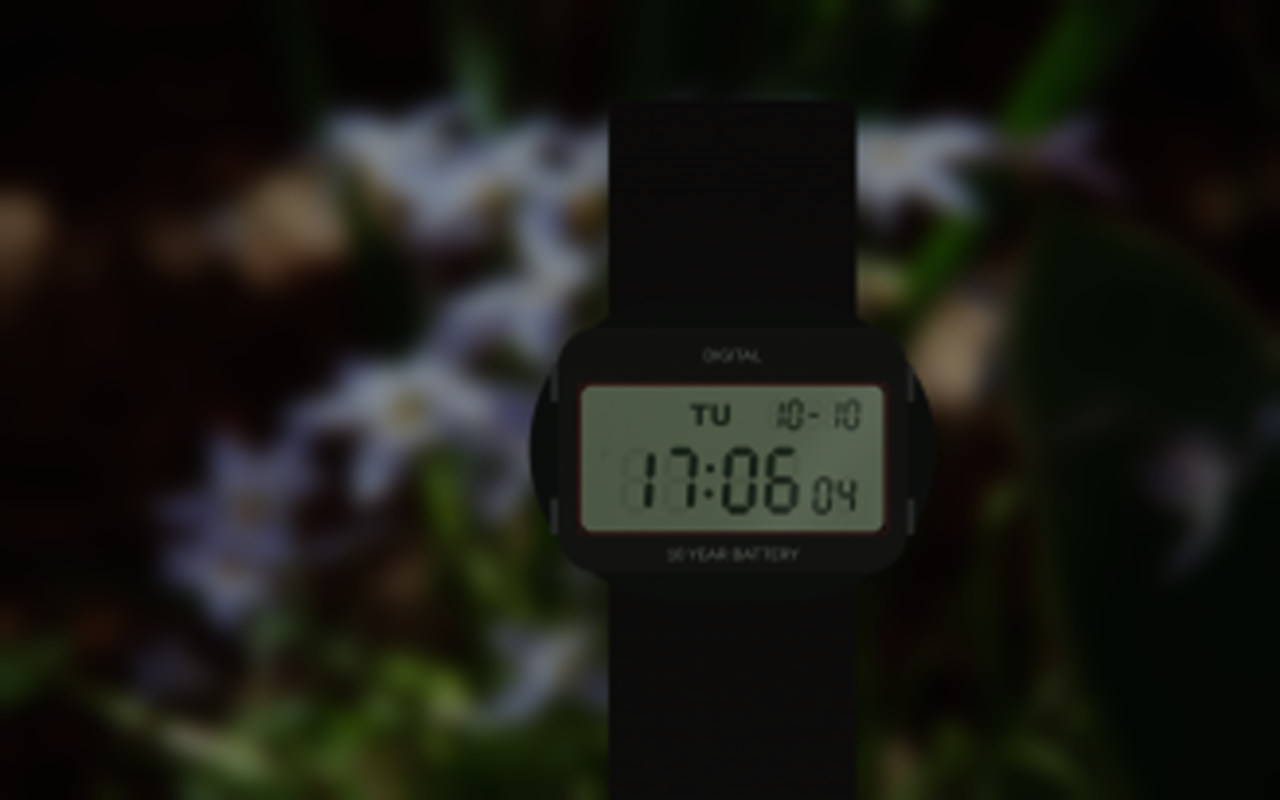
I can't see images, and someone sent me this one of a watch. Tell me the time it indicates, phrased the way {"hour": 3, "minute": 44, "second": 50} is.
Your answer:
{"hour": 17, "minute": 6, "second": 4}
